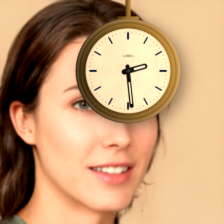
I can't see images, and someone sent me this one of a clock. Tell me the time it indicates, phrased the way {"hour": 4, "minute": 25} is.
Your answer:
{"hour": 2, "minute": 29}
